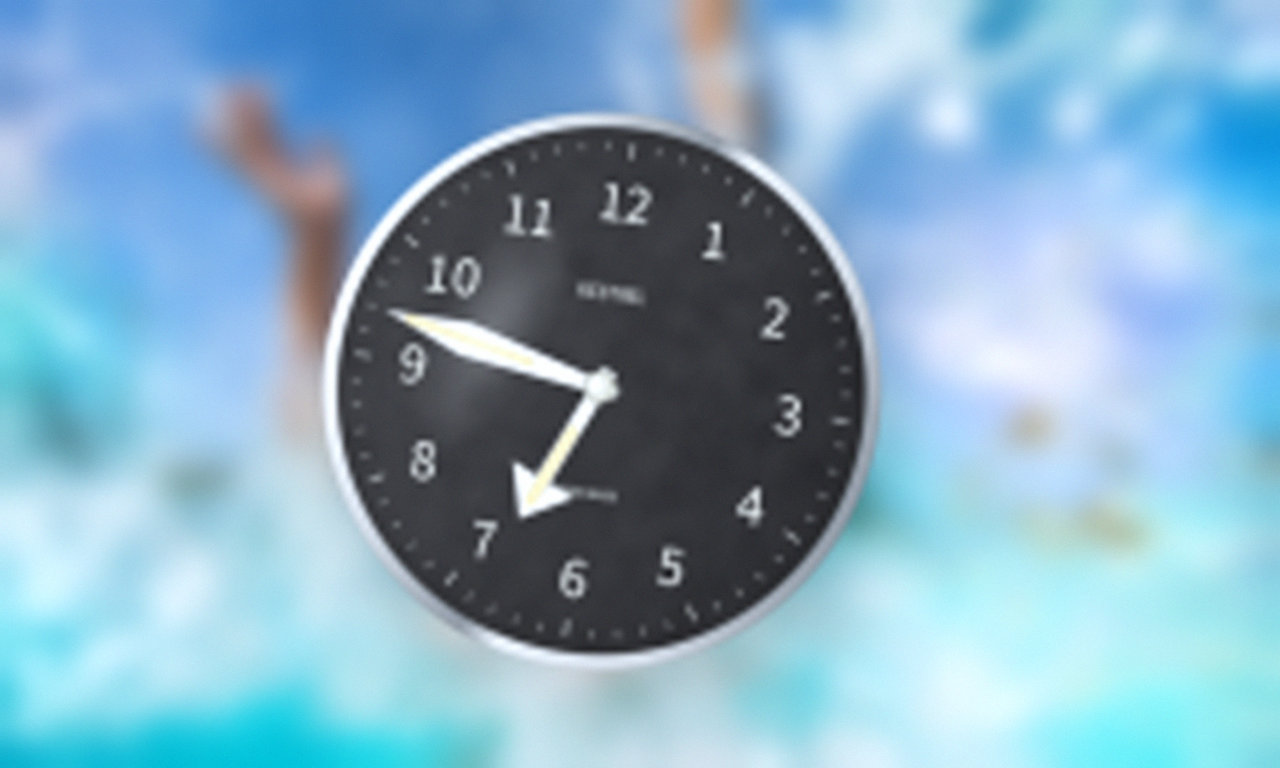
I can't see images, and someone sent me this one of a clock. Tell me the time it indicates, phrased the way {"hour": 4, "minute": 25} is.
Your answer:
{"hour": 6, "minute": 47}
